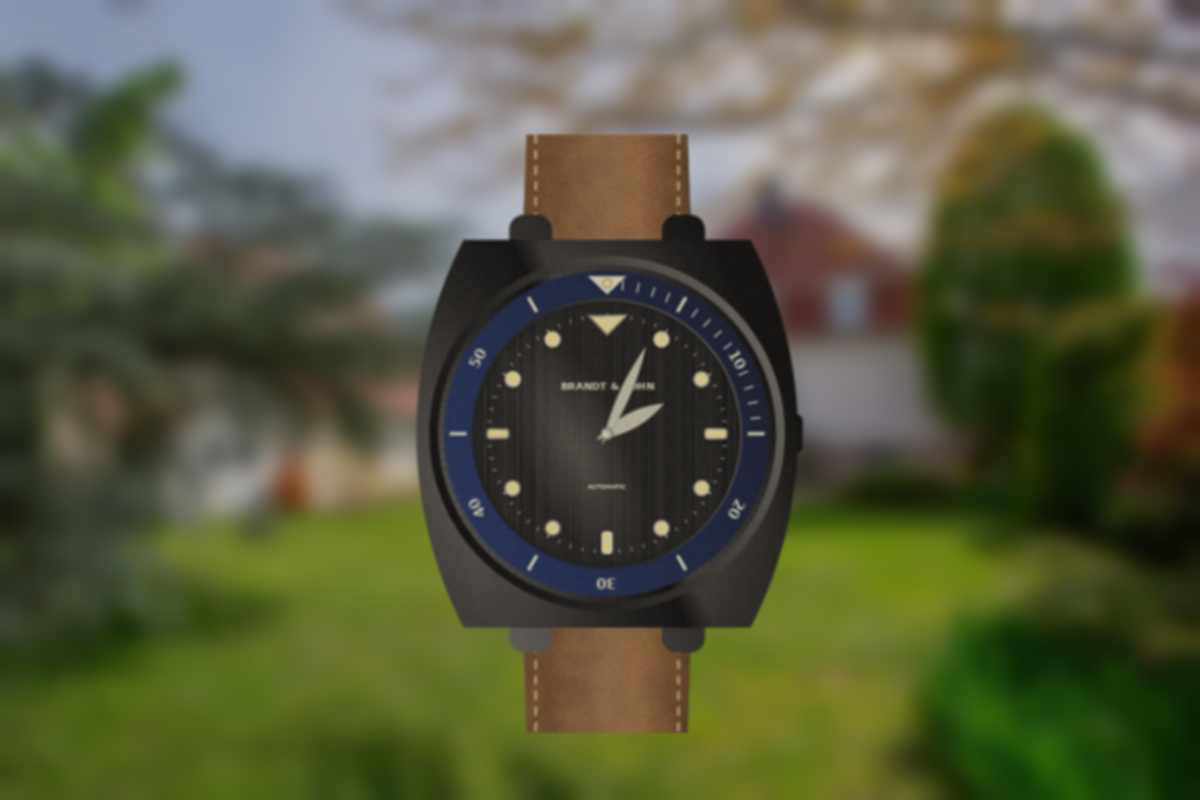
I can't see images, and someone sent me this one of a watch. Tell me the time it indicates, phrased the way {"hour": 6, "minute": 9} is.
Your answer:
{"hour": 2, "minute": 4}
